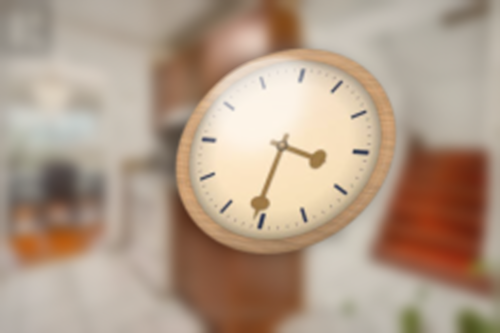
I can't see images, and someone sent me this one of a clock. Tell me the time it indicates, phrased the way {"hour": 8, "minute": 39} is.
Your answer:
{"hour": 3, "minute": 31}
